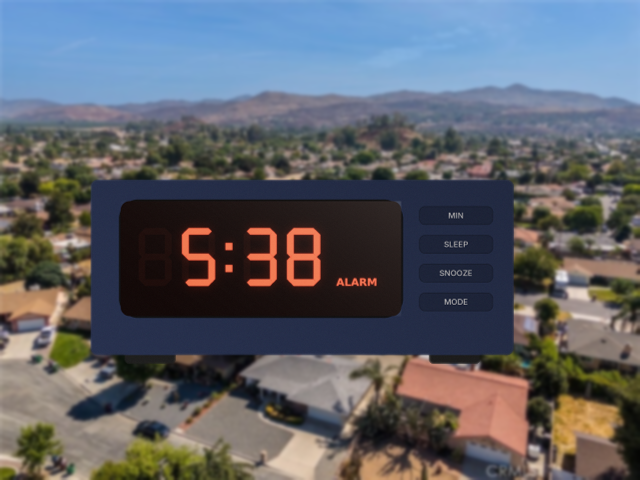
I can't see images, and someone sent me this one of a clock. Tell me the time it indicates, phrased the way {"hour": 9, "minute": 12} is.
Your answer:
{"hour": 5, "minute": 38}
